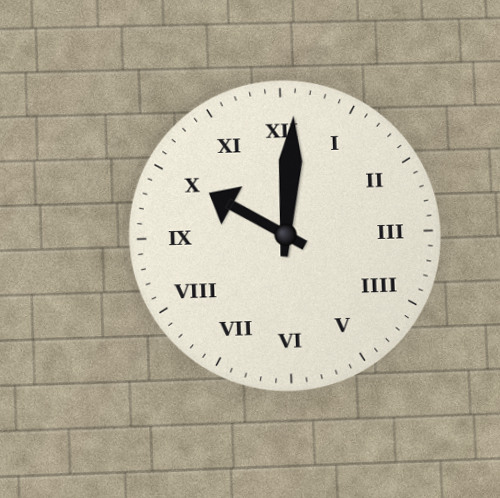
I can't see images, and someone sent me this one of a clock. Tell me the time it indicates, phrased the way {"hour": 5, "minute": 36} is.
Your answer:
{"hour": 10, "minute": 1}
